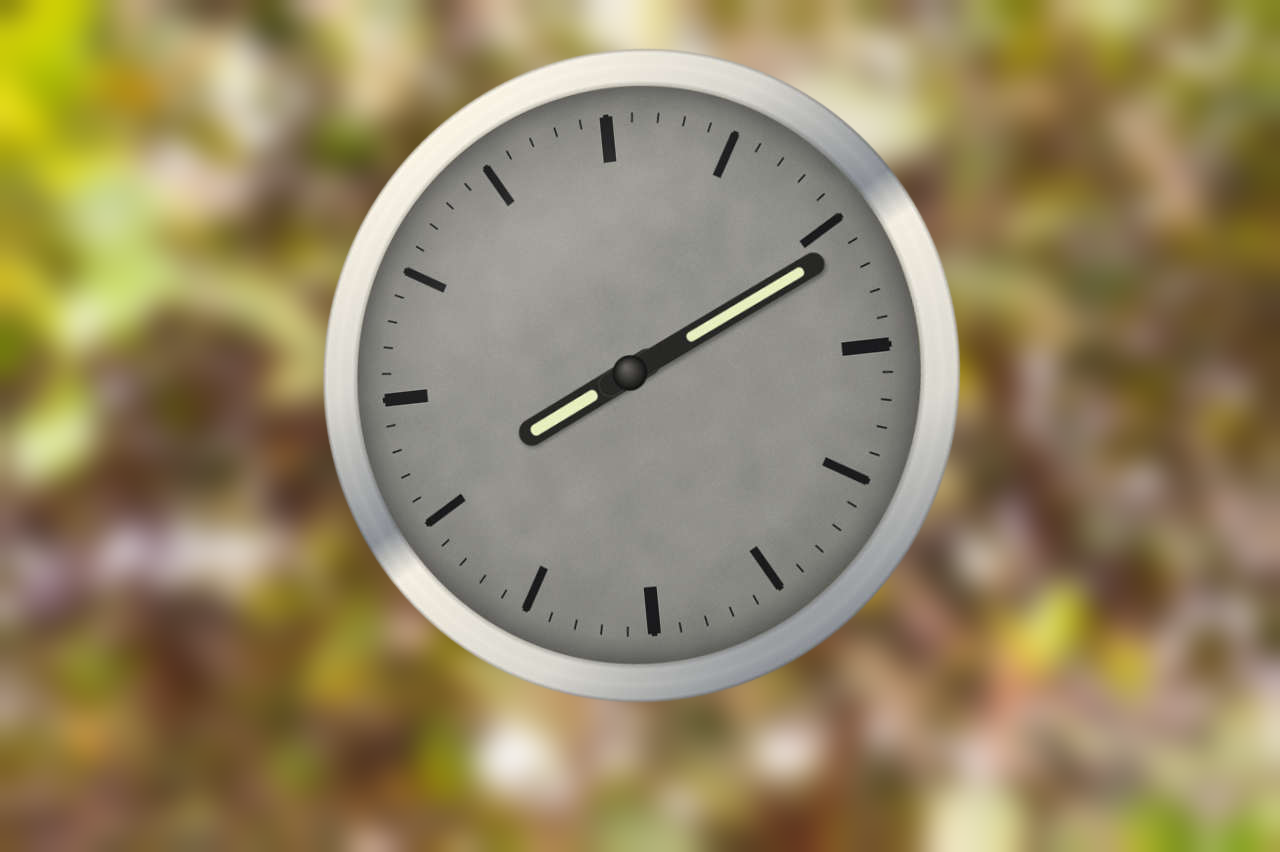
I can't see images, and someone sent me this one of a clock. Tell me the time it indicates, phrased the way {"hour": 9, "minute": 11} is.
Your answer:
{"hour": 8, "minute": 11}
